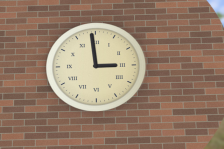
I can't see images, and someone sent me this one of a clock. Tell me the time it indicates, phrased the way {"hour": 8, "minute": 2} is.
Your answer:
{"hour": 2, "minute": 59}
